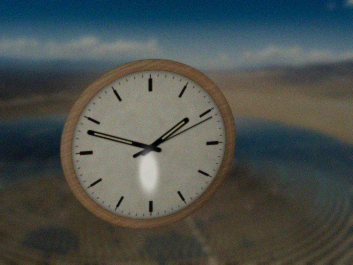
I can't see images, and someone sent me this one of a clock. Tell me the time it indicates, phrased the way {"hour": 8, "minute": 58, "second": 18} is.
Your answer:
{"hour": 1, "minute": 48, "second": 11}
